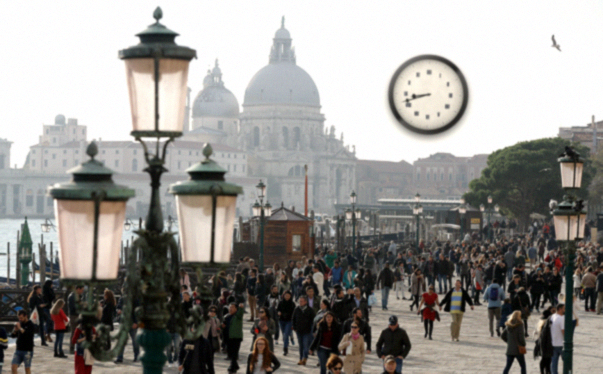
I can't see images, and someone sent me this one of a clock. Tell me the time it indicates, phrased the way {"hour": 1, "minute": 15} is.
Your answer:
{"hour": 8, "minute": 42}
